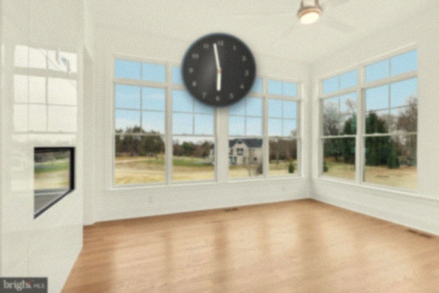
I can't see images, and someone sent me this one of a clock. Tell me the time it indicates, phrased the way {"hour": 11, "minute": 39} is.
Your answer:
{"hour": 5, "minute": 58}
